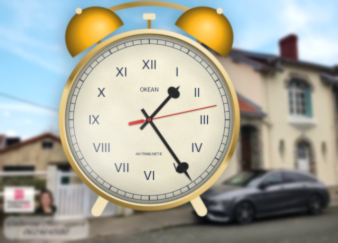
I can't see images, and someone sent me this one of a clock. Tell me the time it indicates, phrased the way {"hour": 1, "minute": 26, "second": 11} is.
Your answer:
{"hour": 1, "minute": 24, "second": 13}
